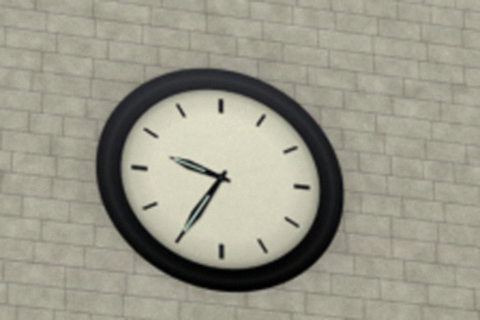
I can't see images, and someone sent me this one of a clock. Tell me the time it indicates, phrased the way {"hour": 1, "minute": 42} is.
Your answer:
{"hour": 9, "minute": 35}
